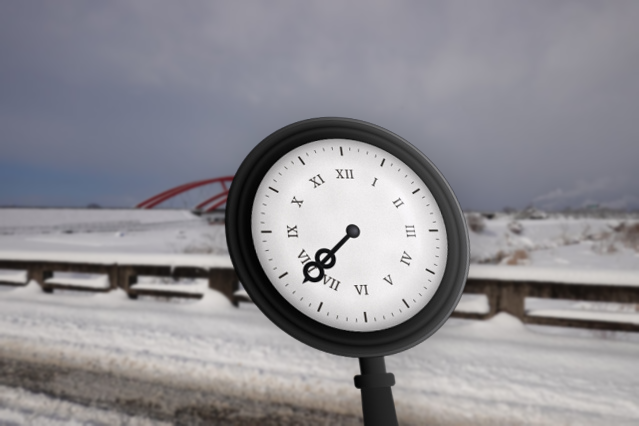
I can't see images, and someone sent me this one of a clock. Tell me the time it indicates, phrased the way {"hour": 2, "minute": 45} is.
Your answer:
{"hour": 7, "minute": 38}
